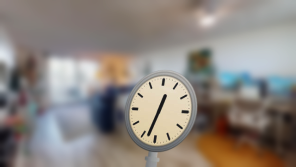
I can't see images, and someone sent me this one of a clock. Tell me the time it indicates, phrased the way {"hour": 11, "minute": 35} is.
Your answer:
{"hour": 12, "minute": 33}
